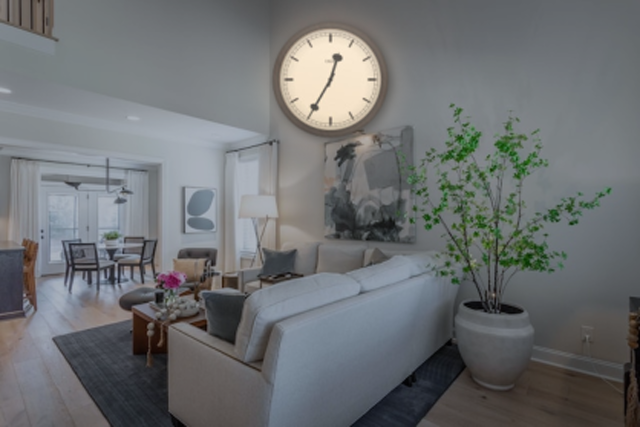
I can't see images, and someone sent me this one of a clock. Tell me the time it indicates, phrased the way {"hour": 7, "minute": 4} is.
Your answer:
{"hour": 12, "minute": 35}
